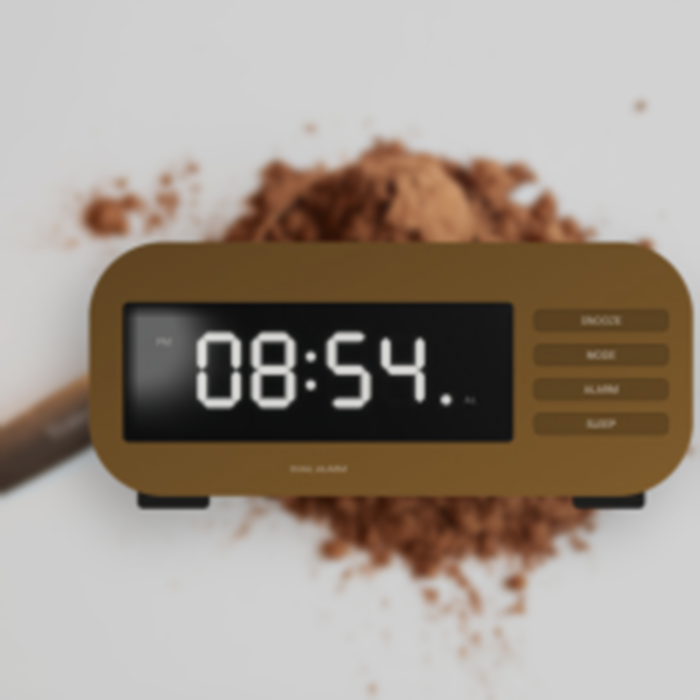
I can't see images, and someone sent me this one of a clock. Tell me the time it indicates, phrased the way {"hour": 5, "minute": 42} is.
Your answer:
{"hour": 8, "minute": 54}
